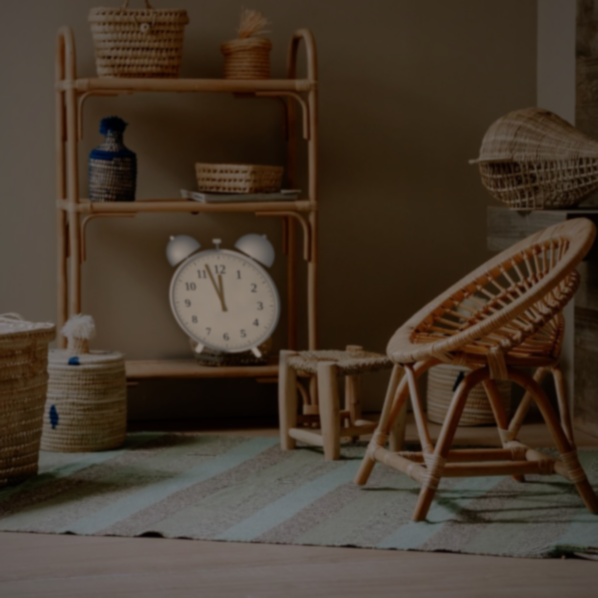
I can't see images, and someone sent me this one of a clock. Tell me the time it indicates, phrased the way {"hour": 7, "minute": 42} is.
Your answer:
{"hour": 11, "minute": 57}
